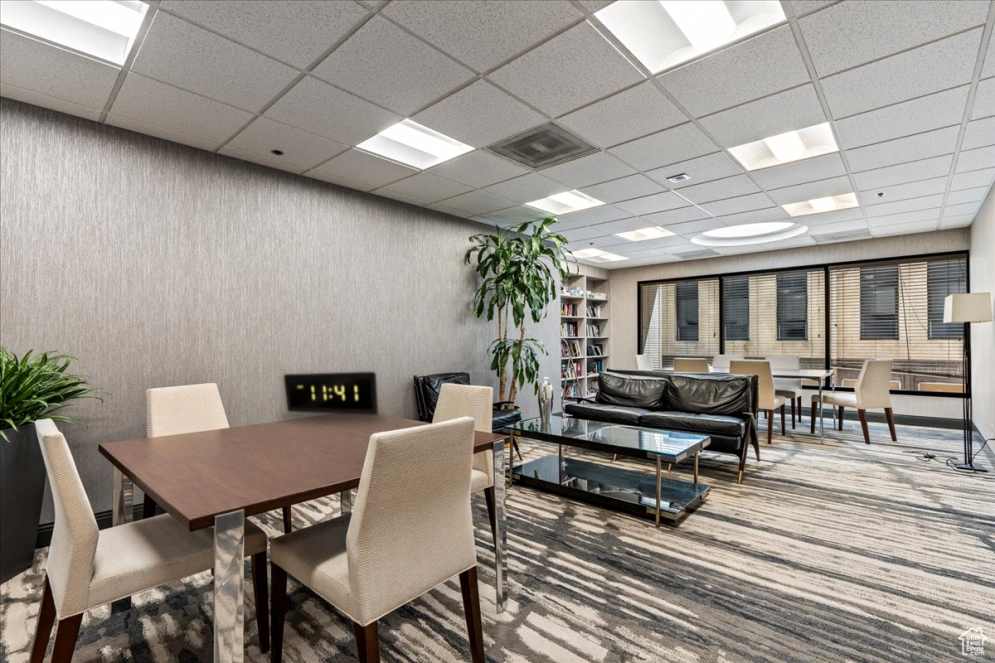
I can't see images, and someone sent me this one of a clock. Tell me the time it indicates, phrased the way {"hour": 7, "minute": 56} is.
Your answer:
{"hour": 11, "minute": 41}
